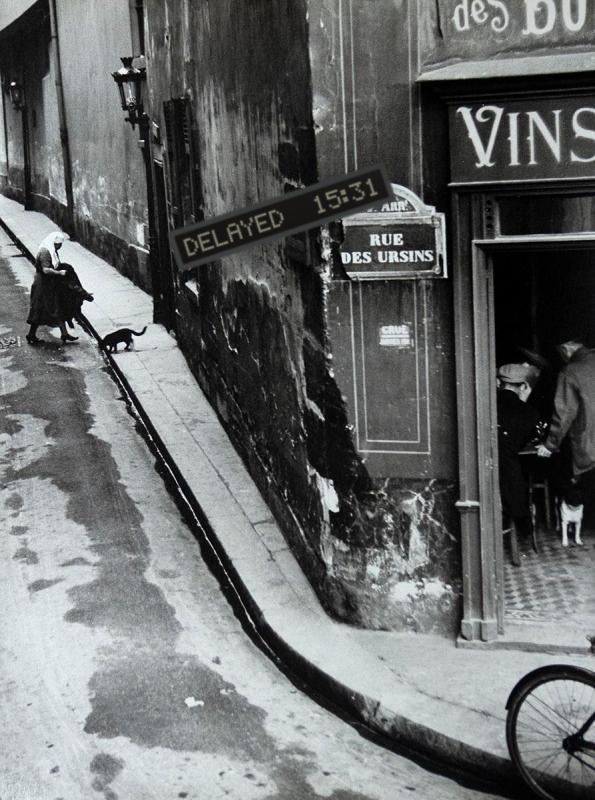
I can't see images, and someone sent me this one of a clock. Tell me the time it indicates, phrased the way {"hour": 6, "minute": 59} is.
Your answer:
{"hour": 15, "minute": 31}
